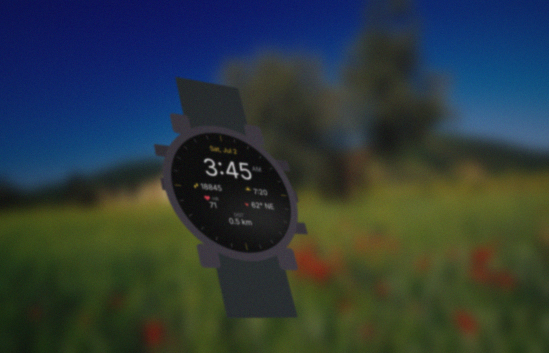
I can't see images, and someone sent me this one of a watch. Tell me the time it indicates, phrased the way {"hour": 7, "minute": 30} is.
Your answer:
{"hour": 3, "minute": 45}
